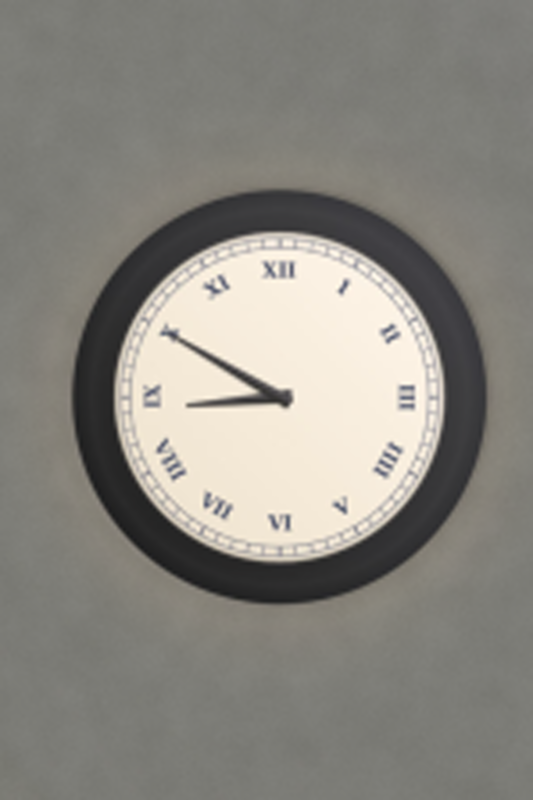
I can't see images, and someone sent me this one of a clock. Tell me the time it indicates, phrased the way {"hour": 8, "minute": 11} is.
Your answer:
{"hour": 8, "minute": 50}
